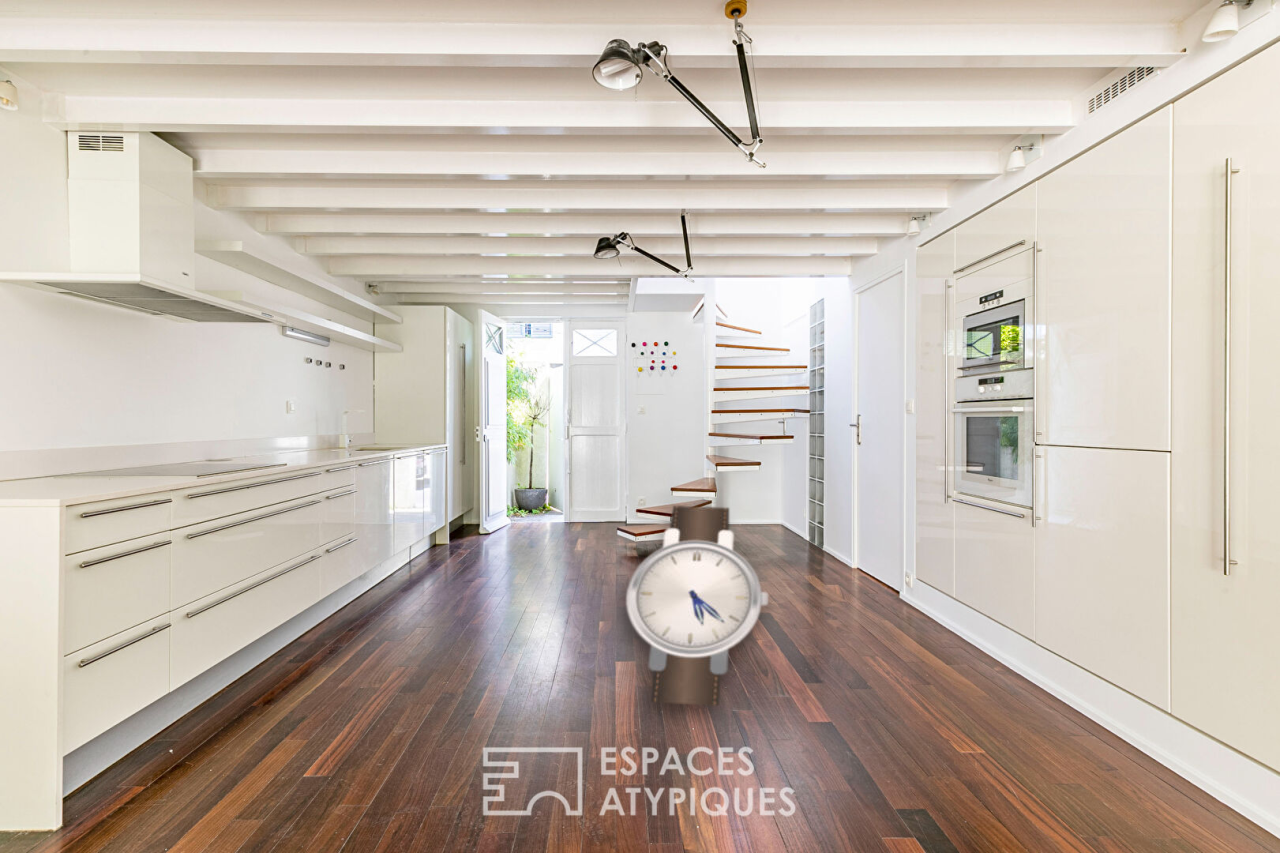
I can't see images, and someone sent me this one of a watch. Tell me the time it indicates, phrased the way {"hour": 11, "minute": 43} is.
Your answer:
{"hour": 5, "minute": 22}
